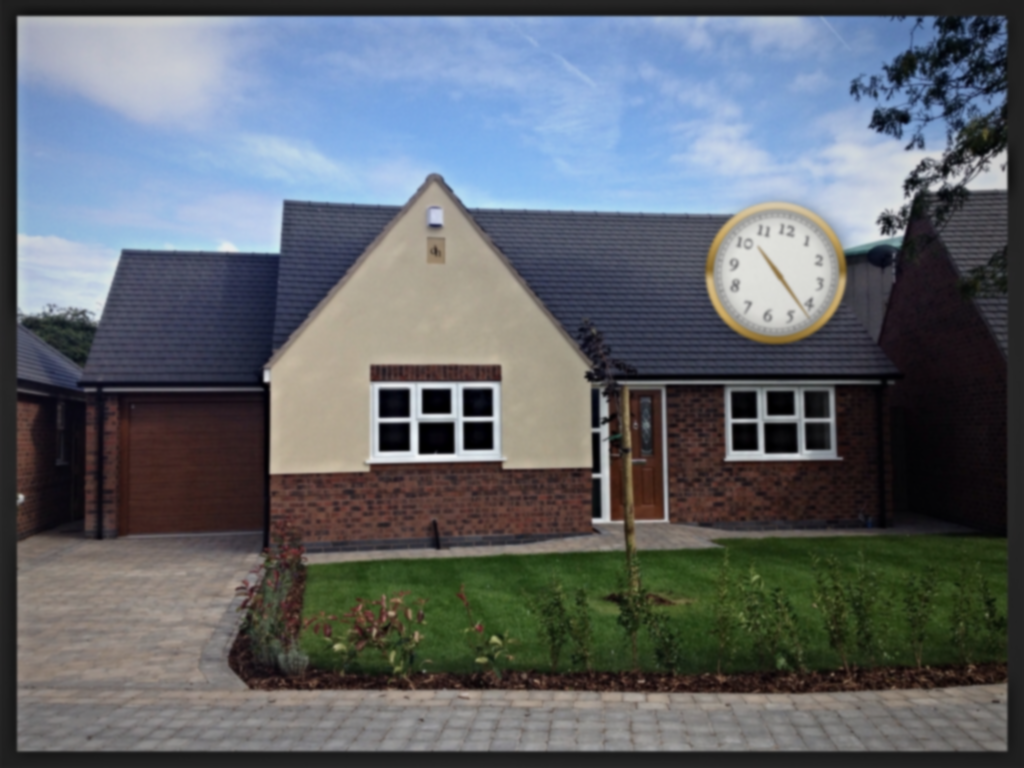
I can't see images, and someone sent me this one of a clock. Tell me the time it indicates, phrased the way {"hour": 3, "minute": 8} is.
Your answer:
{"hour": 10, "minute": 22}
